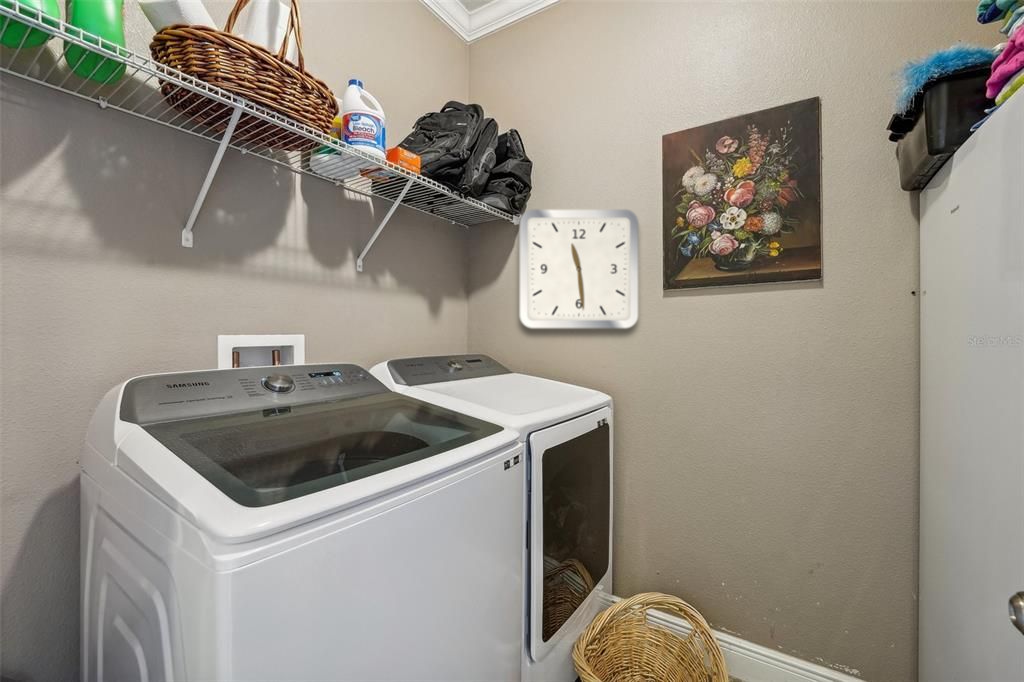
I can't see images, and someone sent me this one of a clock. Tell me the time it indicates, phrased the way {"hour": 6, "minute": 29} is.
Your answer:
{"hour": 11, "minute": 29}
